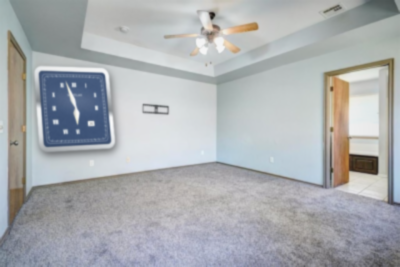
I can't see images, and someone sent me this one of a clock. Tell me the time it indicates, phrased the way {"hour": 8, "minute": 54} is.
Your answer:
{"hour": 5, "minute": 57}
